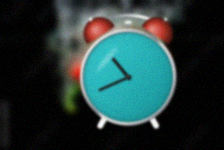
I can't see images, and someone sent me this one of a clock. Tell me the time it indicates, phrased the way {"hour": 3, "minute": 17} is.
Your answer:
{"hour": 10, "minute": 41}
